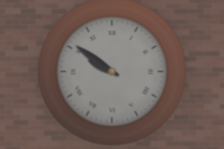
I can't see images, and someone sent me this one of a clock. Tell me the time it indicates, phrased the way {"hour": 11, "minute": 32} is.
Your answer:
{"hour": 9, "minute": 51}
